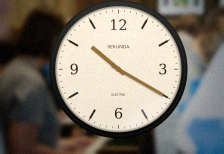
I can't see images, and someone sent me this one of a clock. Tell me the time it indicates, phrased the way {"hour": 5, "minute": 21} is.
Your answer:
{"hour": 10, "minute": 20}
